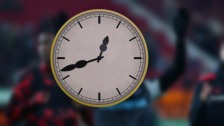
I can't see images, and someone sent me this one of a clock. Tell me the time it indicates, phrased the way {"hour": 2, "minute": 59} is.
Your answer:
{"hour": 12, "minute": 42}
